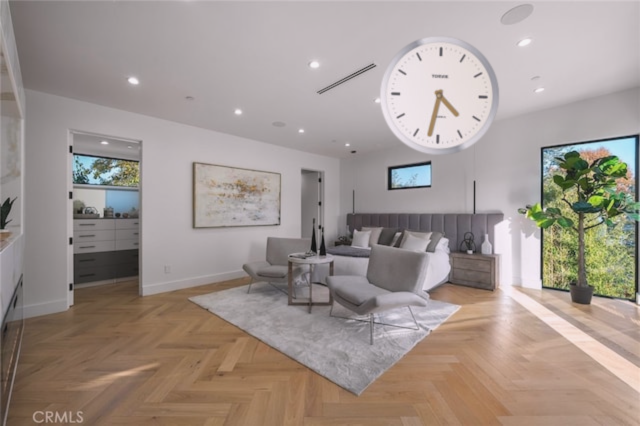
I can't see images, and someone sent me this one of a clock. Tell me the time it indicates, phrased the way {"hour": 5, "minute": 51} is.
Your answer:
{"hour": 4, "minute": 32}
